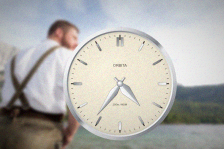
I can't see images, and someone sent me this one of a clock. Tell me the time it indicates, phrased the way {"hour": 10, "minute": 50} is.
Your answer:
{"hour": 4, "minute": 36}
